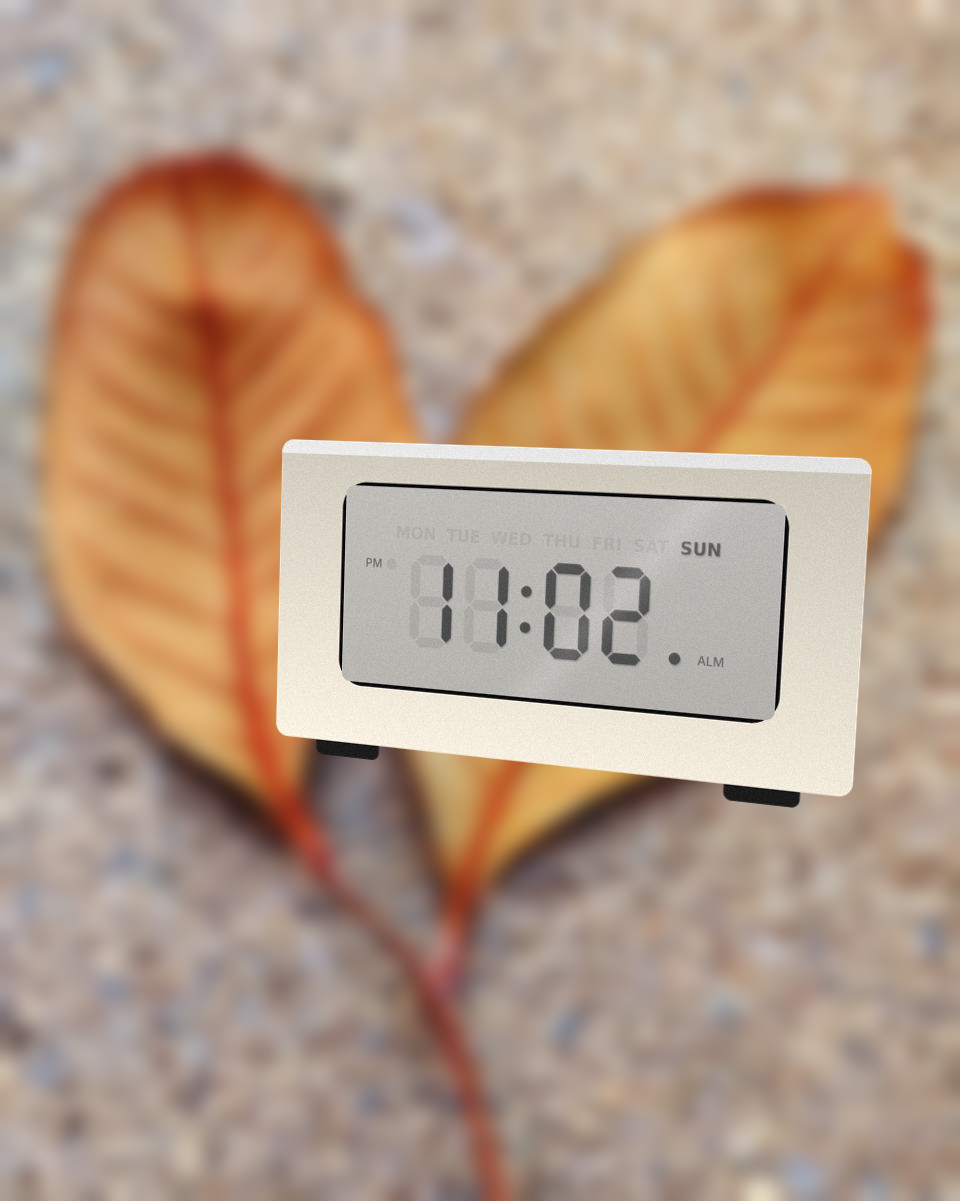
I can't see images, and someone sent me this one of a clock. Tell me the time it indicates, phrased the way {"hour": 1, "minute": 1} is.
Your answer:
{"hour": 11, "minute": 2}
